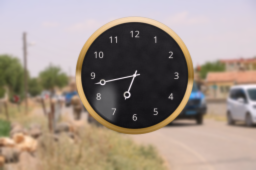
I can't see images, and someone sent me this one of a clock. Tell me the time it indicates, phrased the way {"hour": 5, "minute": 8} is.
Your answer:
{"hour": 6, "minute": 43}
